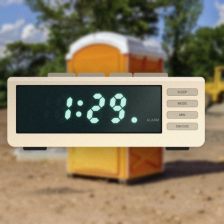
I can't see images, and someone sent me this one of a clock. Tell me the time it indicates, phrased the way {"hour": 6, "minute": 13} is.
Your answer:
{"hour": 1, "minute": 29}
